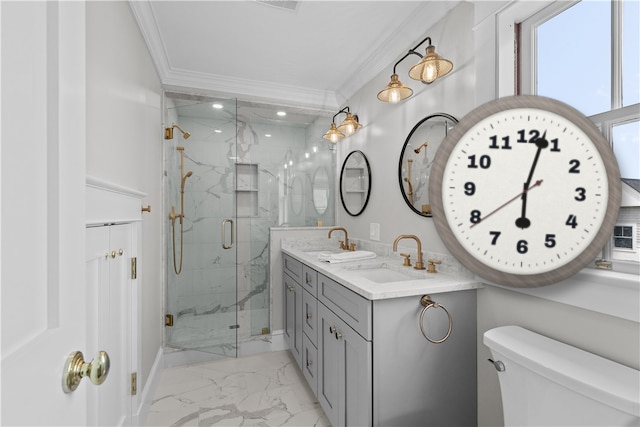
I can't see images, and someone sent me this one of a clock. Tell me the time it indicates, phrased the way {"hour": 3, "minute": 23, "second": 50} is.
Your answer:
{"hour": 6, "minute": 2, "second": 39}
